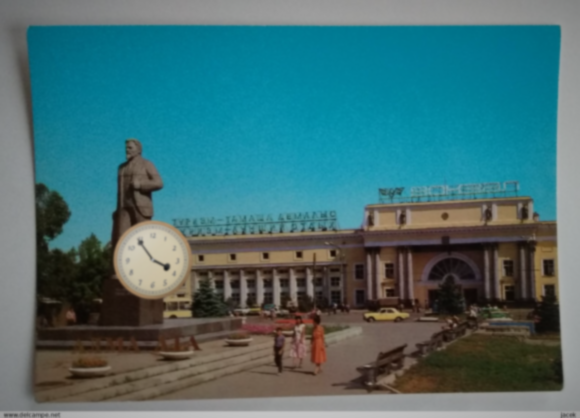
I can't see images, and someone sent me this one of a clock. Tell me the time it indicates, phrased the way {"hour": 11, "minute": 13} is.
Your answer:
{"hour": 3, "minute": 54}
